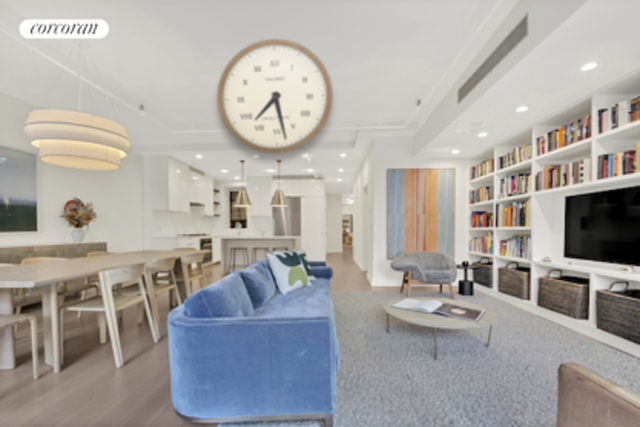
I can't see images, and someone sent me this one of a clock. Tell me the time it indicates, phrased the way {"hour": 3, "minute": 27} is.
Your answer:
{"hour": 7, "minute": 28}
